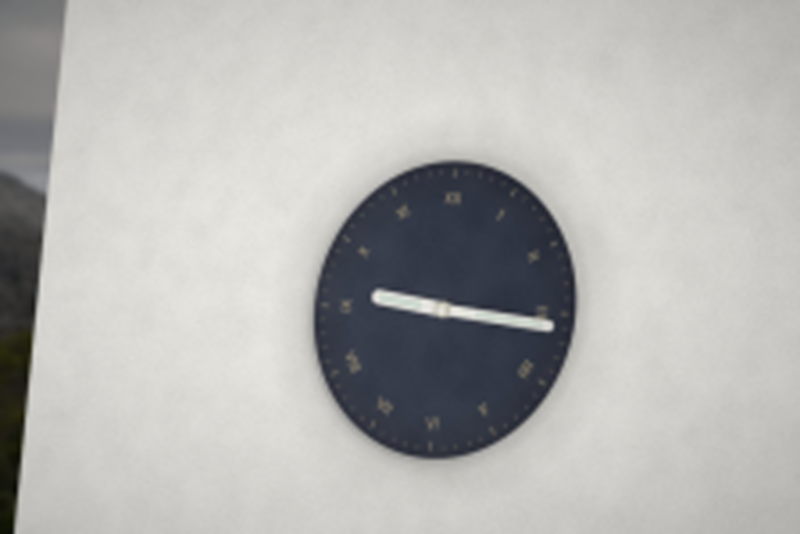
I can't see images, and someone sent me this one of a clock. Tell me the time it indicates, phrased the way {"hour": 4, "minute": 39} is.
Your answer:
{"hour": 9, "minute": 16}
